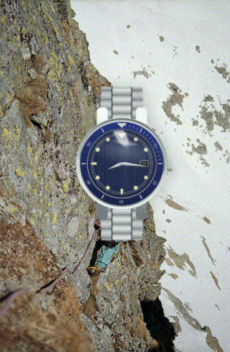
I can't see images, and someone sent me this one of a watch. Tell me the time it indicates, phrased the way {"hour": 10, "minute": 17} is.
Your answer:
{"hour": 8, "minute": 16}
